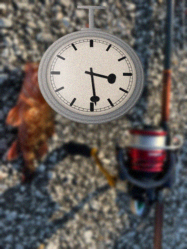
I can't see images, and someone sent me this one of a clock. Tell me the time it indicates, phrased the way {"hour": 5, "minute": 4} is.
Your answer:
{"hour": 3, "minute": 29}
